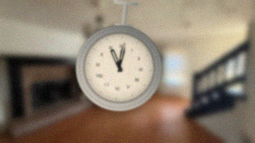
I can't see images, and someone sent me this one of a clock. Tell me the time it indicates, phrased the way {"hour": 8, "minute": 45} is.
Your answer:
{"hour": 11, "minute": 1}
